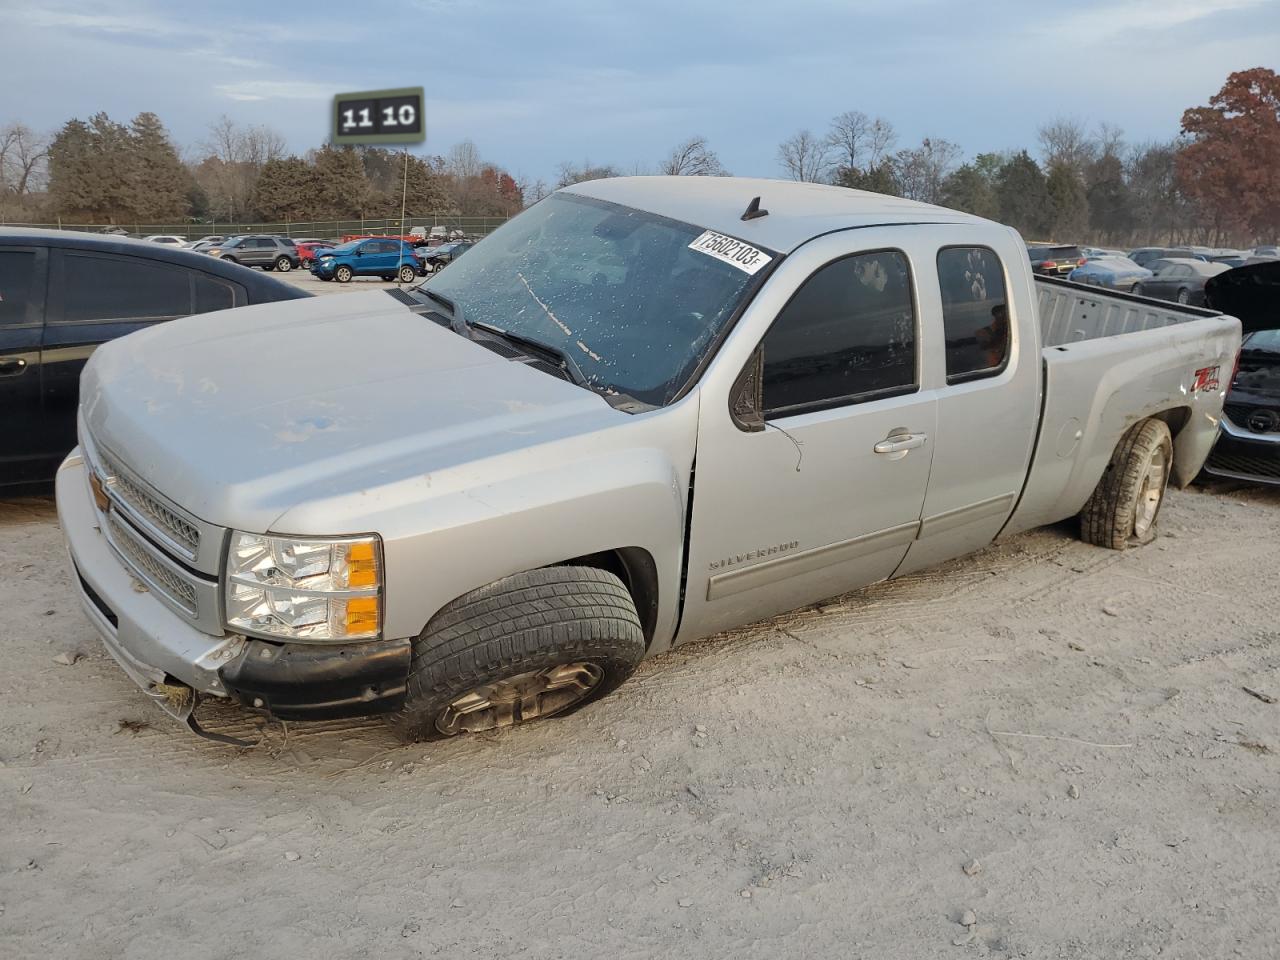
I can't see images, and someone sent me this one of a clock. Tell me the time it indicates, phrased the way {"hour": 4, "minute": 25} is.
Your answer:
{"hour": 11, "minute": 10}
